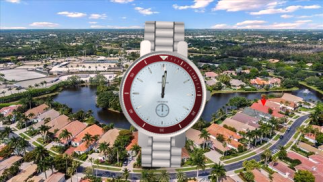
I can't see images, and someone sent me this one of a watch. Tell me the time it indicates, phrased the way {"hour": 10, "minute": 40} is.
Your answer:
{"hour": 12, "minute": 1}
